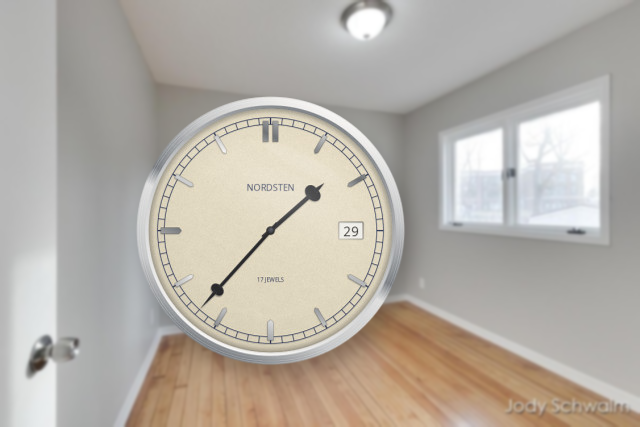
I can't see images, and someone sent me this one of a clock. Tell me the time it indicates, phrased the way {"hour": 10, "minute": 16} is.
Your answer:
{"hour": 1, "minute": 37}
